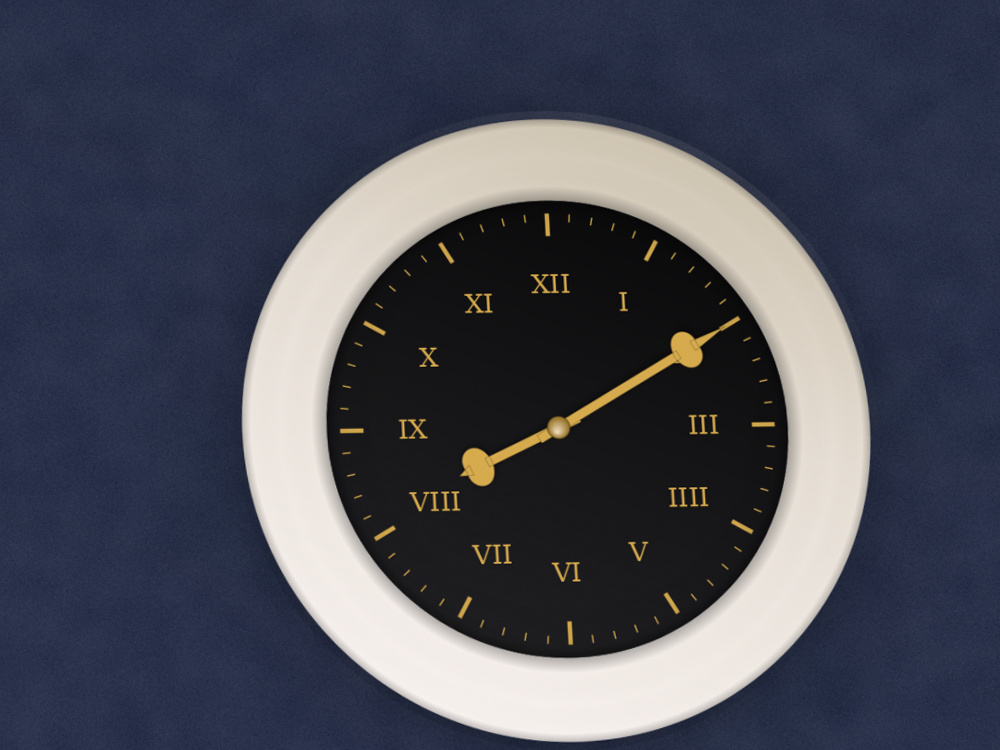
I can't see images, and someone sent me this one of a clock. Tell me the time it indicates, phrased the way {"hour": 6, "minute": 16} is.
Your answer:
{"hour": 8, "minute": 10}
